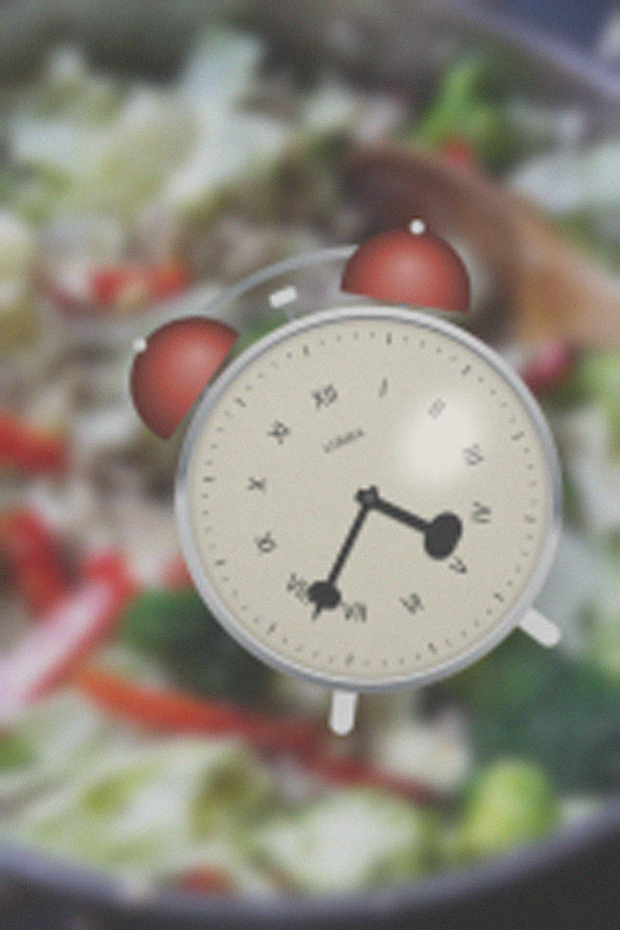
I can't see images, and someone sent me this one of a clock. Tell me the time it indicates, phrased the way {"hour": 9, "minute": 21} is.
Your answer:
{"hour": 4, "minute": 38}
